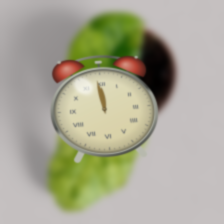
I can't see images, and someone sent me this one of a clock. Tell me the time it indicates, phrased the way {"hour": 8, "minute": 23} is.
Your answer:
{"hour": 11, "minute": 59}
